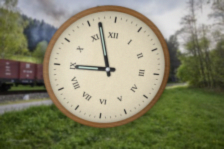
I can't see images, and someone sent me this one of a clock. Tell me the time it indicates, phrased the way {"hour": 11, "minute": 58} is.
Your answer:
{"hour": 8, "minute": 57}
